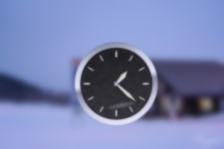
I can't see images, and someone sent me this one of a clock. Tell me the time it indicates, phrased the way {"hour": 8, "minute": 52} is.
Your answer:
{"hour": 1, "minute": 22}
